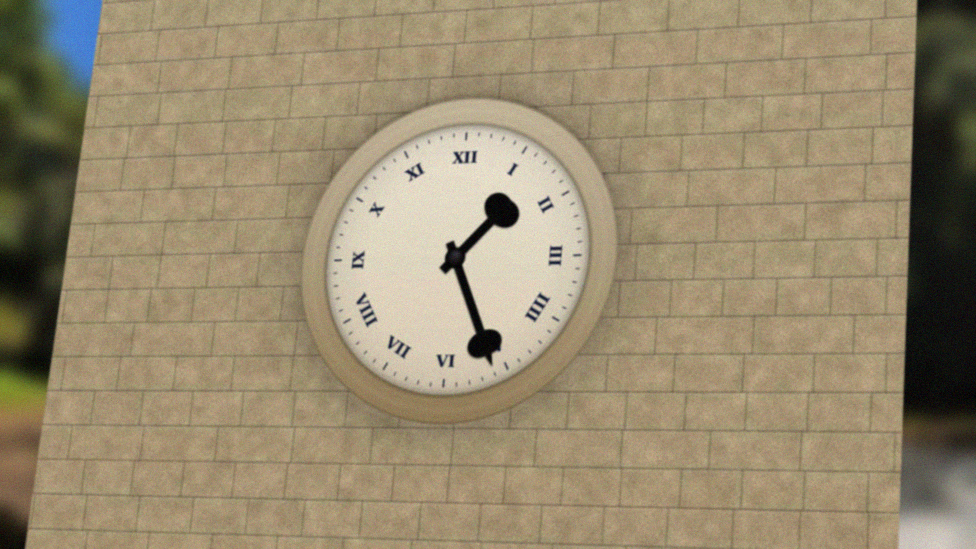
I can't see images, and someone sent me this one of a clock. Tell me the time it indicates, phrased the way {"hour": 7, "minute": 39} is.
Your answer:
{"hour": 1, "minute": 26}
